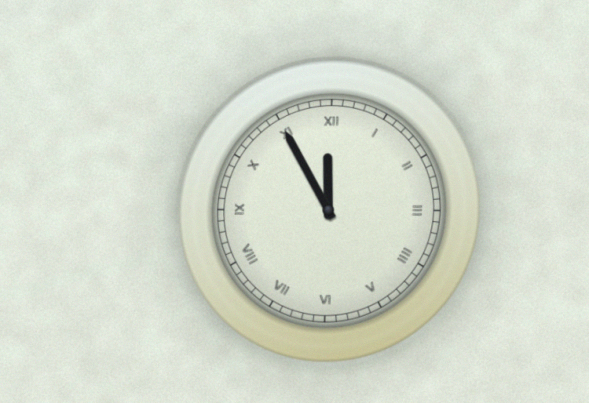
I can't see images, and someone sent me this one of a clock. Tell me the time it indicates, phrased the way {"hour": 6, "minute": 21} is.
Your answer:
{"hour": 11, "minute": 55}
